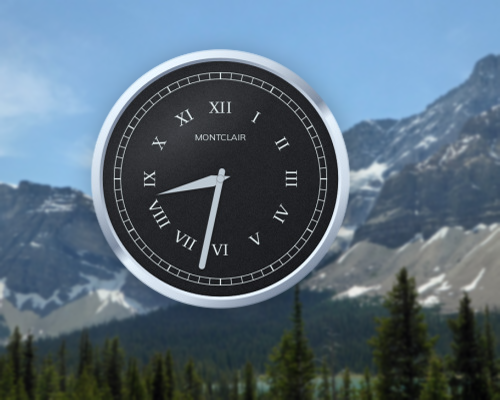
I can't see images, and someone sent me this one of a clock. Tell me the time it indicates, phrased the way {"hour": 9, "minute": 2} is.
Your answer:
{"hour": 8, "minute": 32}
